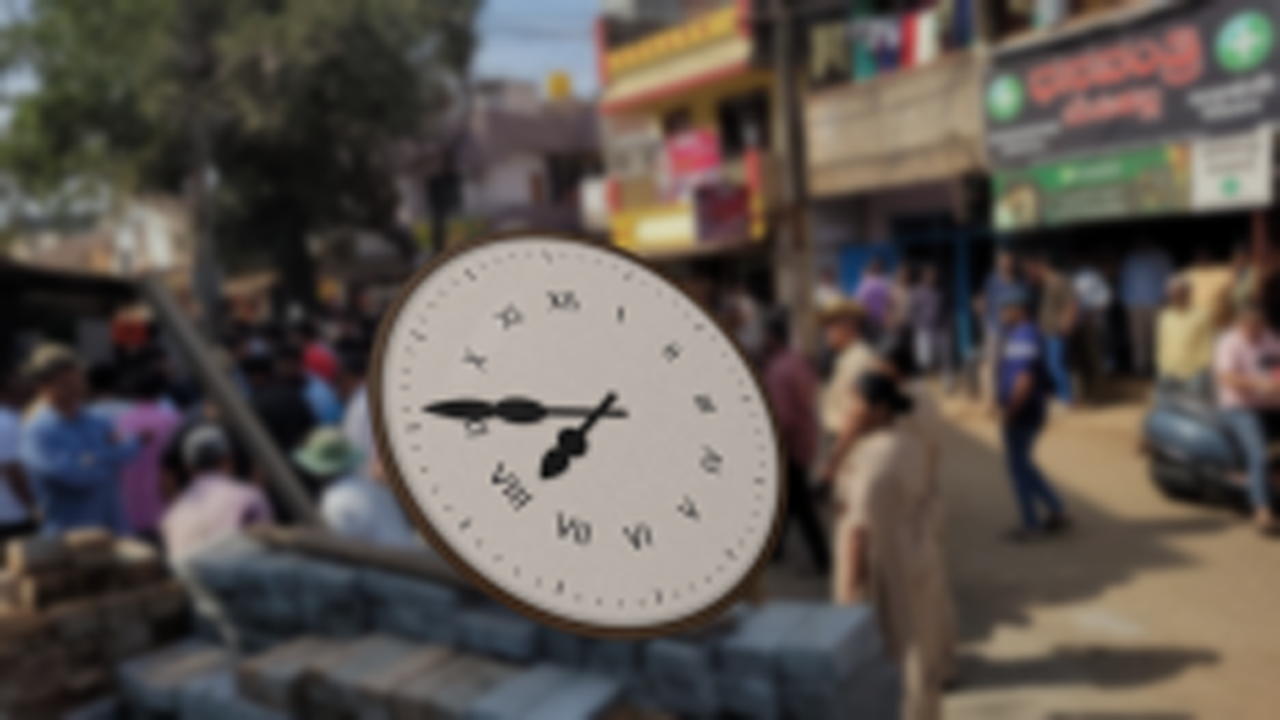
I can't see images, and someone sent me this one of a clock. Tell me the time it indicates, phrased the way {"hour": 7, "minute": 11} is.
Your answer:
{"hour": 7, "minute": 46}
